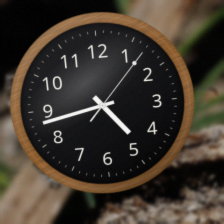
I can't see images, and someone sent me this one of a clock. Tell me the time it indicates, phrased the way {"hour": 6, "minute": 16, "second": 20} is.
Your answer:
{"hour": 4, "minute": 43, "second": 7}
